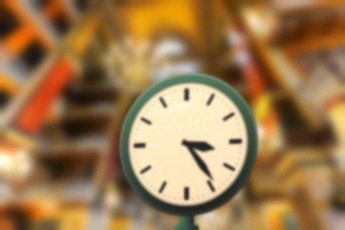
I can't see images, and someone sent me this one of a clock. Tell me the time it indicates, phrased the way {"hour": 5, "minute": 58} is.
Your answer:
{"hour": 3, "minute": 24}
